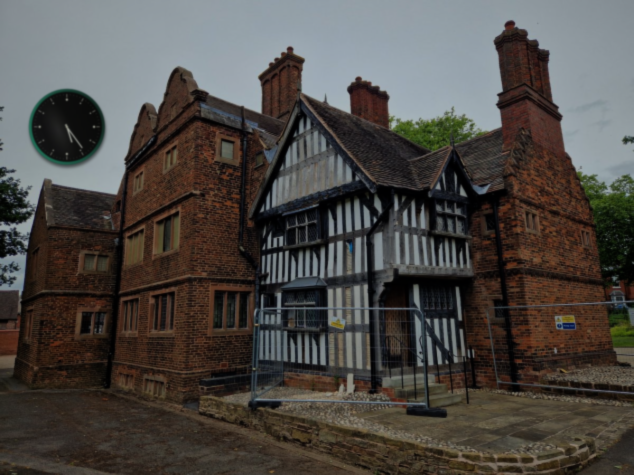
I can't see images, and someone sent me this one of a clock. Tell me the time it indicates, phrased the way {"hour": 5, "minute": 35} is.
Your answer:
{"hour": 5, "minute": 24}
